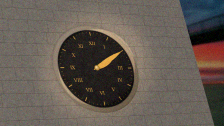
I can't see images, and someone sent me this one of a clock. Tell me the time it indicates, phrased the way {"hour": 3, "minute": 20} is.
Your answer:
{"hour": 2, "minute": 10}
